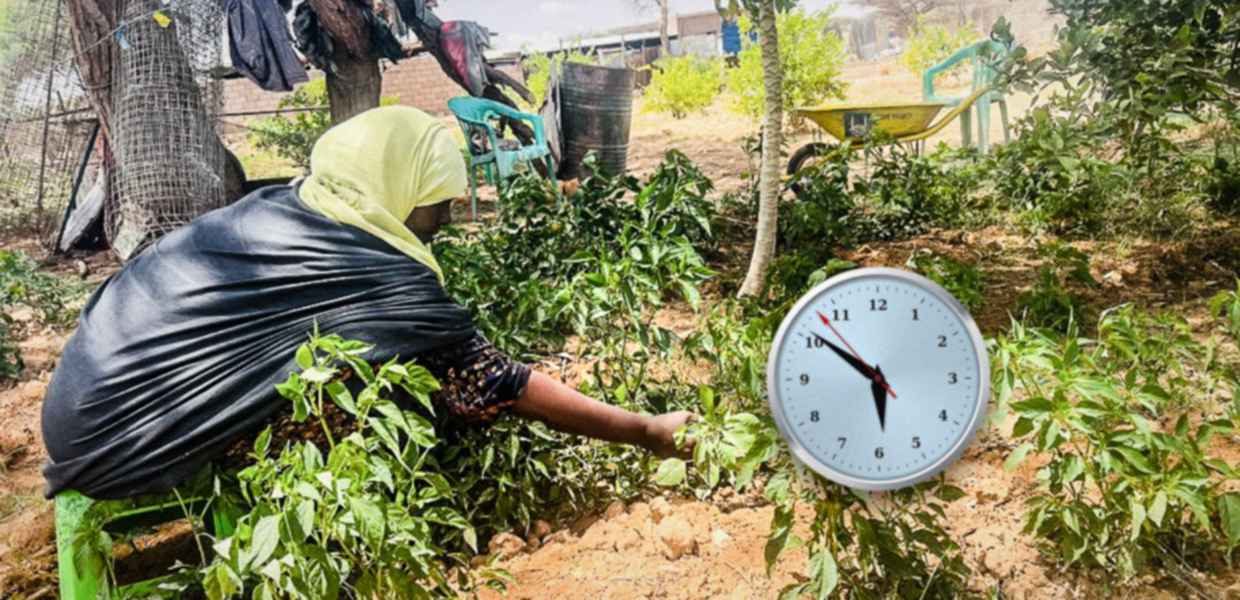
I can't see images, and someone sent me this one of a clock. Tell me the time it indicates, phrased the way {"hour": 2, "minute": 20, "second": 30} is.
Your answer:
{"hour": 5, "minute": 50, "second": 53}
